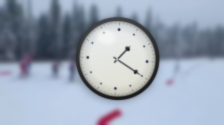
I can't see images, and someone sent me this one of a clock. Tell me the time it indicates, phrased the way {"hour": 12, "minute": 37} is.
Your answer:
{"hour": 1, "minute": 20}
